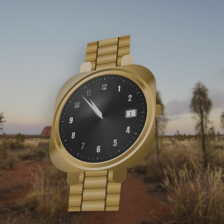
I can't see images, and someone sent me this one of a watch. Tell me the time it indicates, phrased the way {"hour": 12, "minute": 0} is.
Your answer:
{"hour": 10, "minute": 53}
